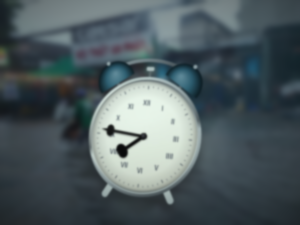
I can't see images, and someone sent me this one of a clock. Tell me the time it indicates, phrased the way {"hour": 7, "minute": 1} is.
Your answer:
{"hour": 7, "minute": 46}
